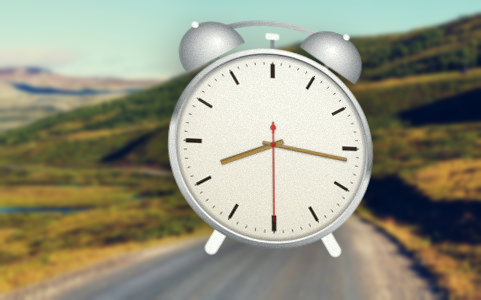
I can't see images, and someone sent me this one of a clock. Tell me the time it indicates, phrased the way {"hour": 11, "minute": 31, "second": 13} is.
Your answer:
{"hour": 8, "minute": 16, "second": 30}
